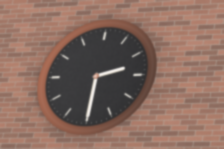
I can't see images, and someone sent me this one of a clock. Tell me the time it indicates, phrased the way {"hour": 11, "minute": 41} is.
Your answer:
{"hour": 2, "minute": 30}
